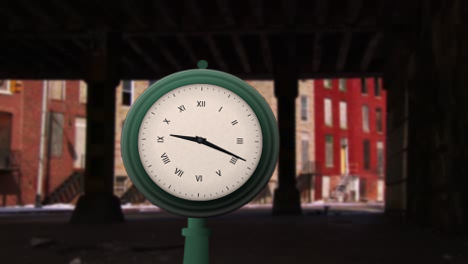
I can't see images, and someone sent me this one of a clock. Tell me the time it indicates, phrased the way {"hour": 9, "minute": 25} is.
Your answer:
{"hour": 9, "minute": 19}
